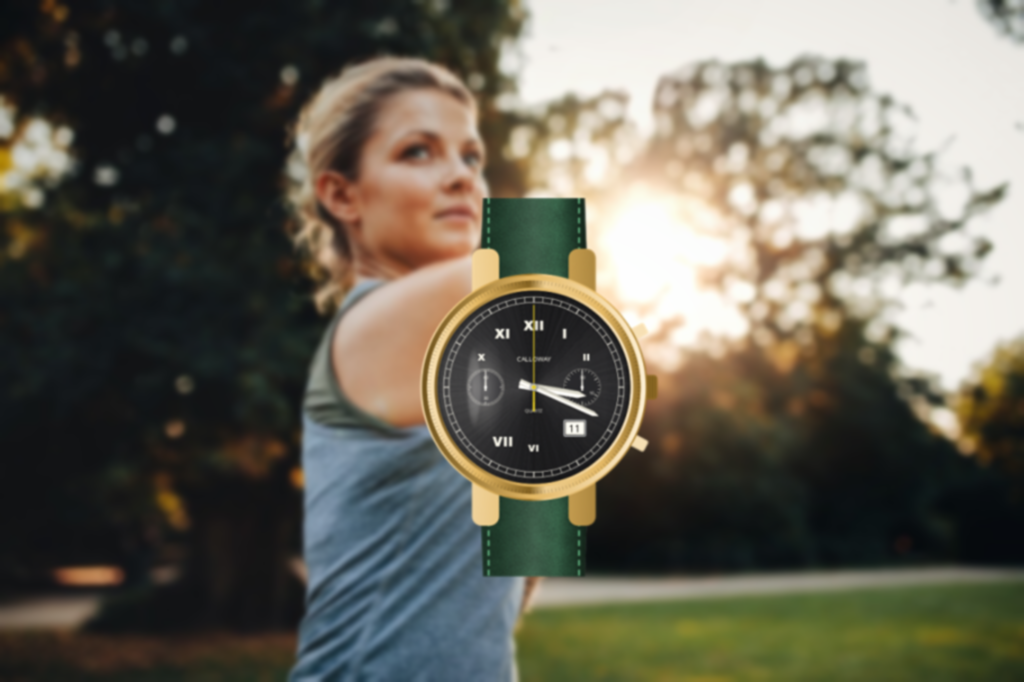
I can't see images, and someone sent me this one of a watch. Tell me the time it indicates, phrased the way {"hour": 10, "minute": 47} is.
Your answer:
{"hour": 3, "minute": 19}
